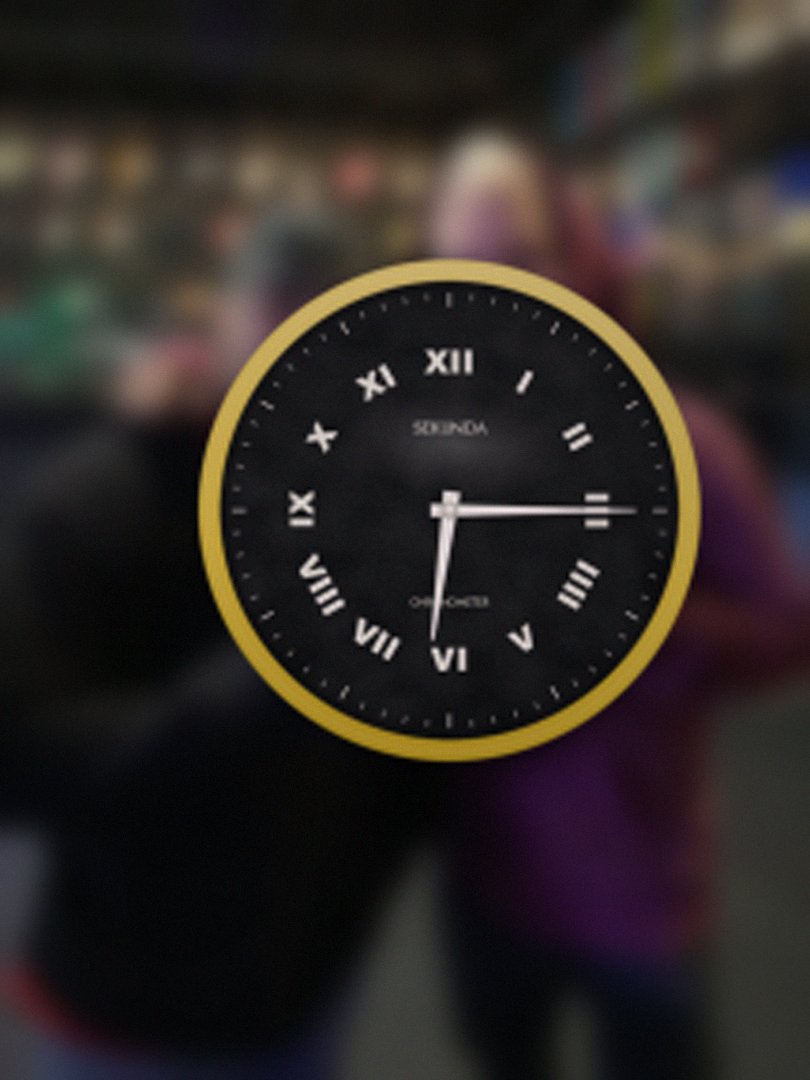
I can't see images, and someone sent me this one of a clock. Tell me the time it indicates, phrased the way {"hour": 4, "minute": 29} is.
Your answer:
{"hour": 6, "minute": 15}
